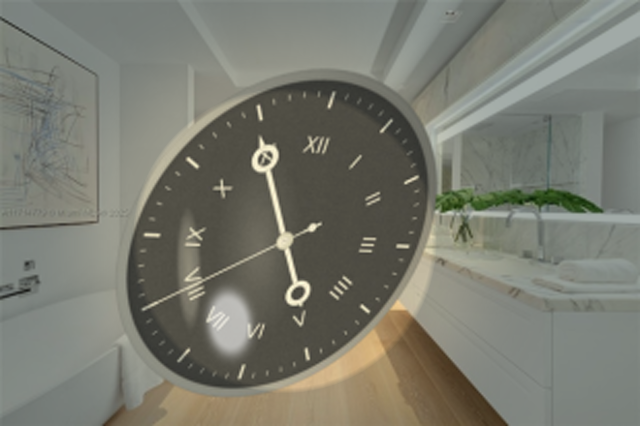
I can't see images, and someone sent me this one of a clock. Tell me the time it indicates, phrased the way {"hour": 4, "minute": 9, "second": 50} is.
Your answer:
{"hour": 4, "minute": 54, "second": 40}
